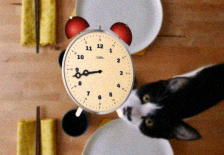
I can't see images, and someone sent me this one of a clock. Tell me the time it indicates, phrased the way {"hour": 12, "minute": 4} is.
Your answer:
{"hour": 8, "minute": 43}
